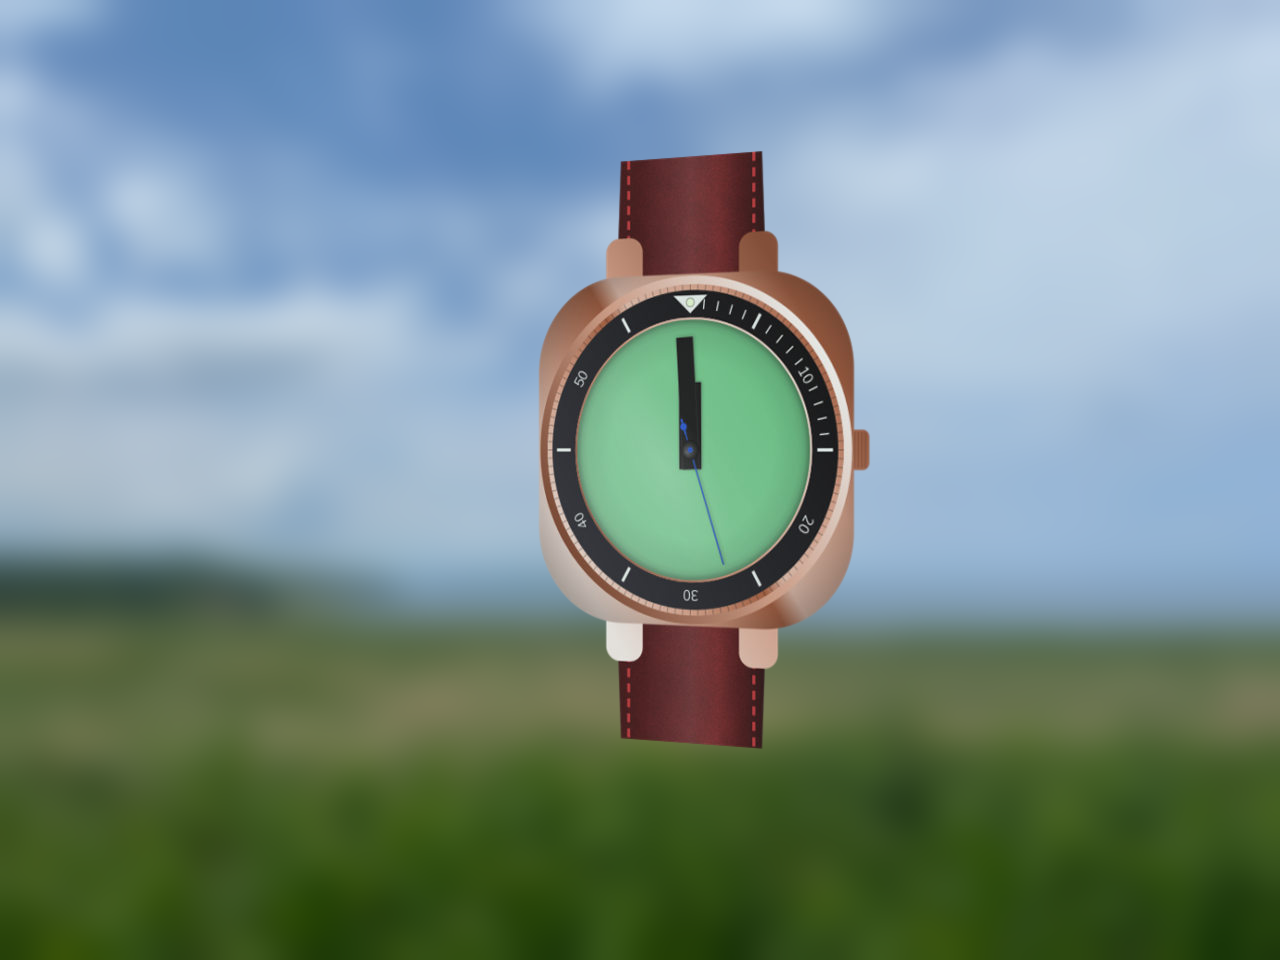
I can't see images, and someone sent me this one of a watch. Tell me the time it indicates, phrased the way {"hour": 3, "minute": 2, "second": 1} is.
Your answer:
{"hour": 11, "minute": 59, "second": 27}
